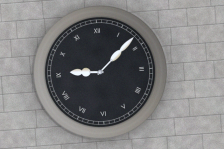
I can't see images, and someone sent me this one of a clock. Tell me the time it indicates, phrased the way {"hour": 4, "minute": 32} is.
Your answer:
{"hour": 9, "minute": 8}
